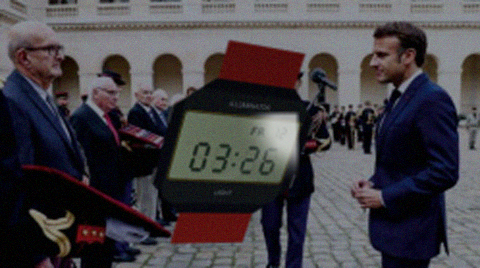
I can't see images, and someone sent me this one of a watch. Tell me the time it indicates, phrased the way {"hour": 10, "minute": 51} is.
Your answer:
{"hour": 3, "minute": 26}
